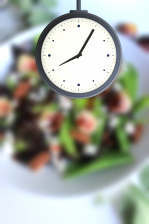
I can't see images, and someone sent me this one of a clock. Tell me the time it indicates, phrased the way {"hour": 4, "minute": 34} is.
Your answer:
{"hour": 8, "minute": 5}
